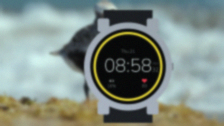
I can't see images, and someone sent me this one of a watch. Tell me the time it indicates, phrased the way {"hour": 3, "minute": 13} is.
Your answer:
{"hour": 8, "minute": 58}
